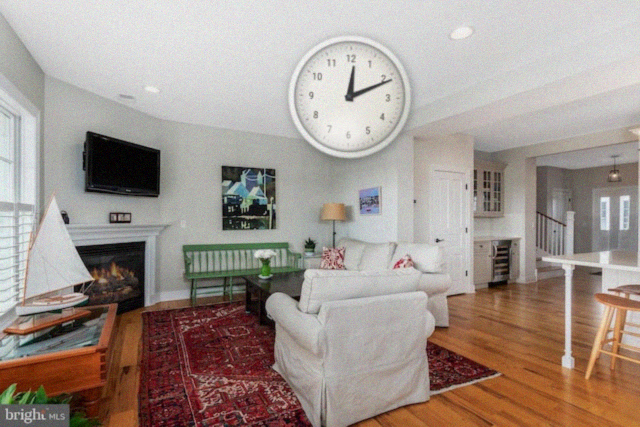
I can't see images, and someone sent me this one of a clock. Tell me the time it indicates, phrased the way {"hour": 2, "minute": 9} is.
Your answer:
{"hour": 12, "minute": 11}
